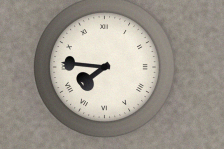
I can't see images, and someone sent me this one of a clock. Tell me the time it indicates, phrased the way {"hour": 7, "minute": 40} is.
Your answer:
{"hour": 7, "minute": 46}
